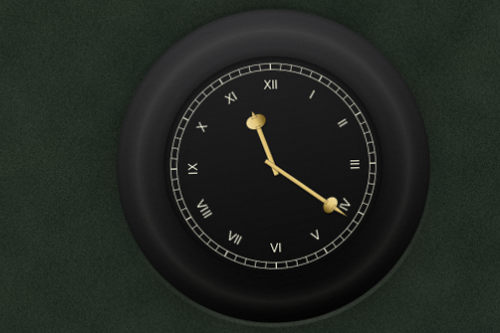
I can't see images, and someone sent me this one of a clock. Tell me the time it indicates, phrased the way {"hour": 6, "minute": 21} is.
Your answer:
{"hour": 11, "minute": 21}
